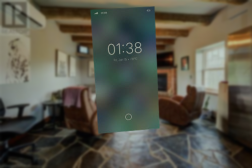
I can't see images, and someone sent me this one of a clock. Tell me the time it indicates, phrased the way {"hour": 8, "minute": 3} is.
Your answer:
{"hour": 1, "minute": 38}
